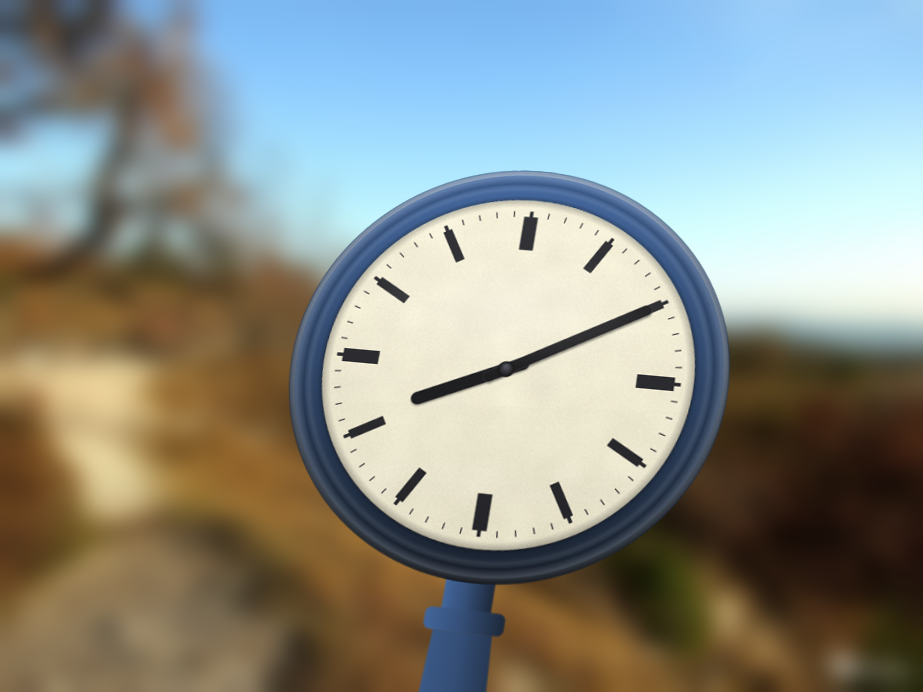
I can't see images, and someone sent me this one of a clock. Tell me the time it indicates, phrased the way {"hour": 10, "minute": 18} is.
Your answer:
{"hour": 8, "minute": 10}
